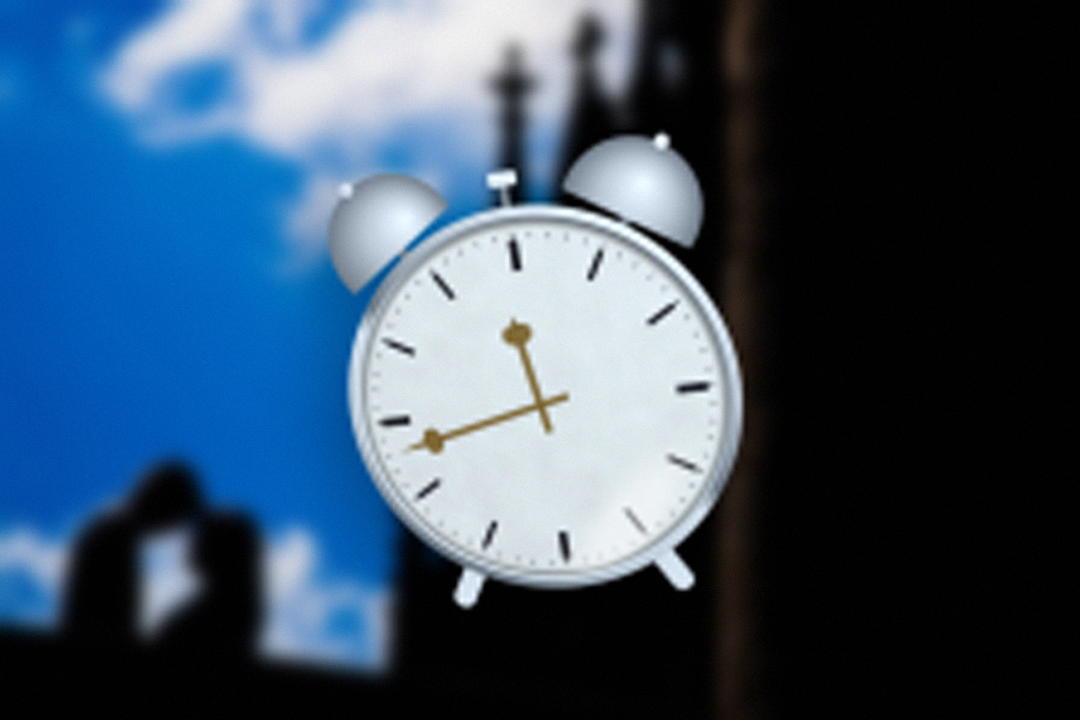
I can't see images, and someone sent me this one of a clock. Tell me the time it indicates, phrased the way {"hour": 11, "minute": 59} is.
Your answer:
{"hour": 11, "minute": 43}
